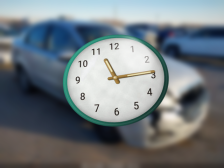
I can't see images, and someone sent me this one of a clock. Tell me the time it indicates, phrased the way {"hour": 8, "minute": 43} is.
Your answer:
{"hour": 11, "minute": 14}
